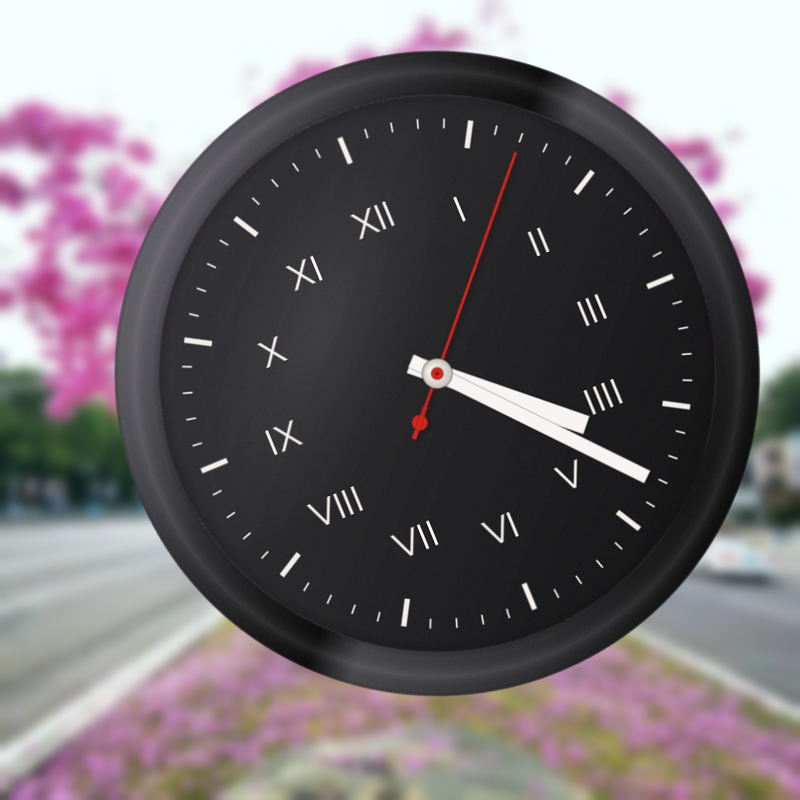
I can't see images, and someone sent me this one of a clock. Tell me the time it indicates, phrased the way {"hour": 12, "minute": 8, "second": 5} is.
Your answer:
{"hour": 4, "minute": 23, "second": 7}
